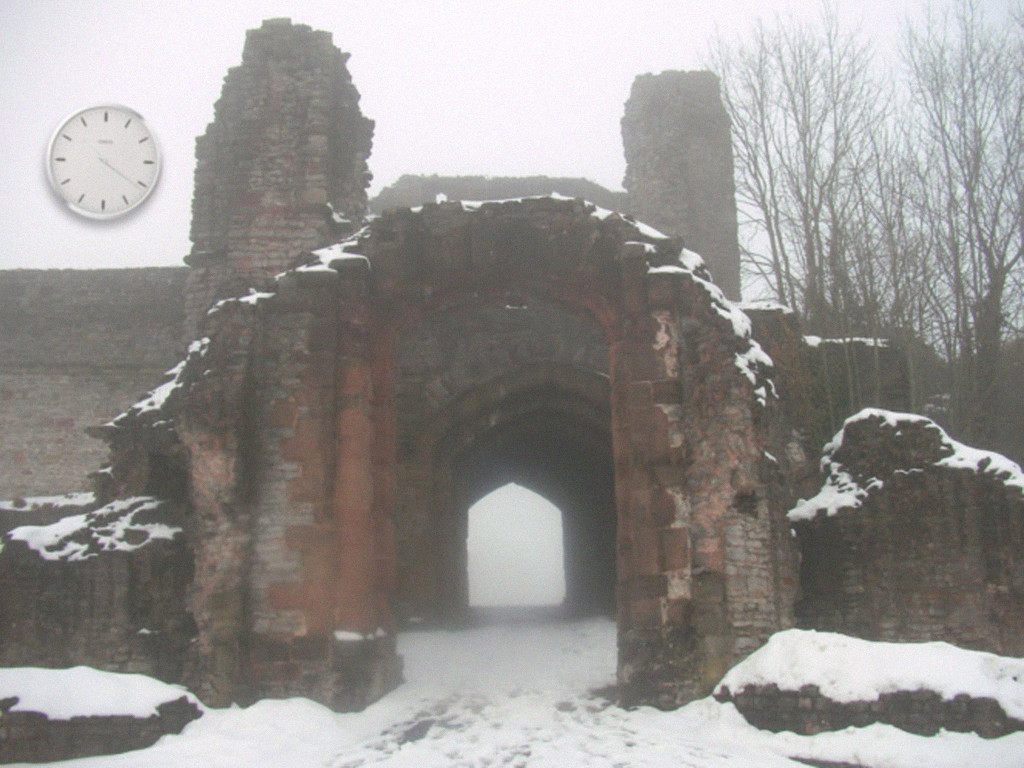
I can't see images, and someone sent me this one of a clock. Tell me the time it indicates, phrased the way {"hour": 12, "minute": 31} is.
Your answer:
{"hour": 10, "minute": 21}
